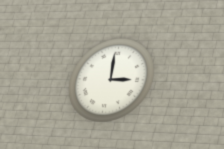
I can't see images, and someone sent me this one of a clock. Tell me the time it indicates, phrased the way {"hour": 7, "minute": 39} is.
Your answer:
{"hour": 2, "minute": 59}
